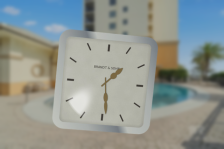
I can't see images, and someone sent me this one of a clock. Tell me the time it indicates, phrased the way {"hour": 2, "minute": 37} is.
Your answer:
{"hour": 1, "minute": 29}
